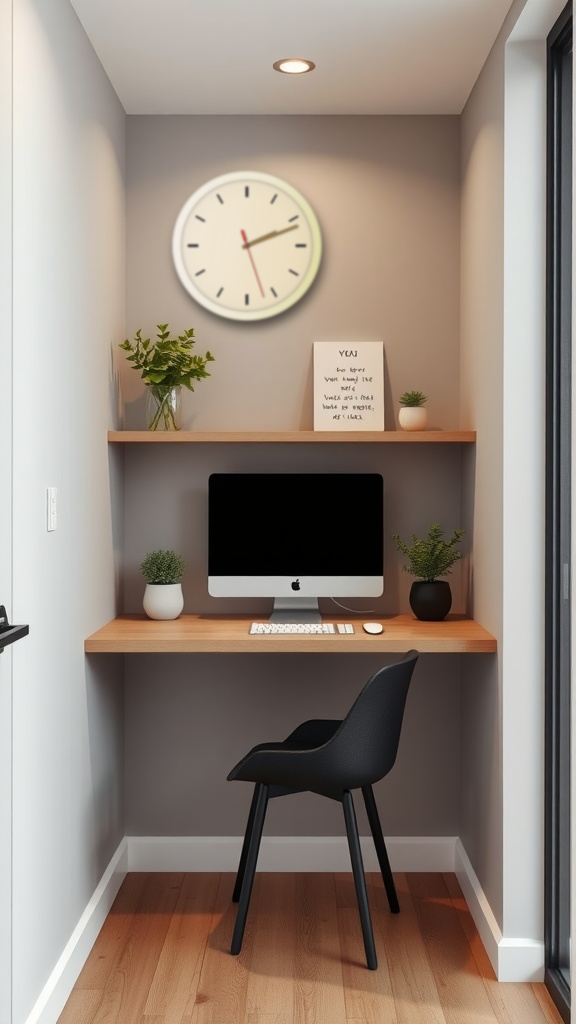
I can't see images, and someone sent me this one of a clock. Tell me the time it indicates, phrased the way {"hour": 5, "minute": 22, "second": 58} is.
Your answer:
{"hour": 2, "minute": 11, "second": 27}
